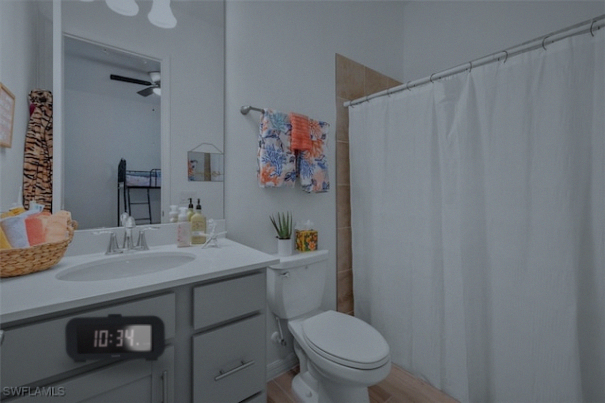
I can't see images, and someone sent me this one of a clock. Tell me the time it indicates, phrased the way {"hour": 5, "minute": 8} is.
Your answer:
{"hour": 10, "minute": 34}
